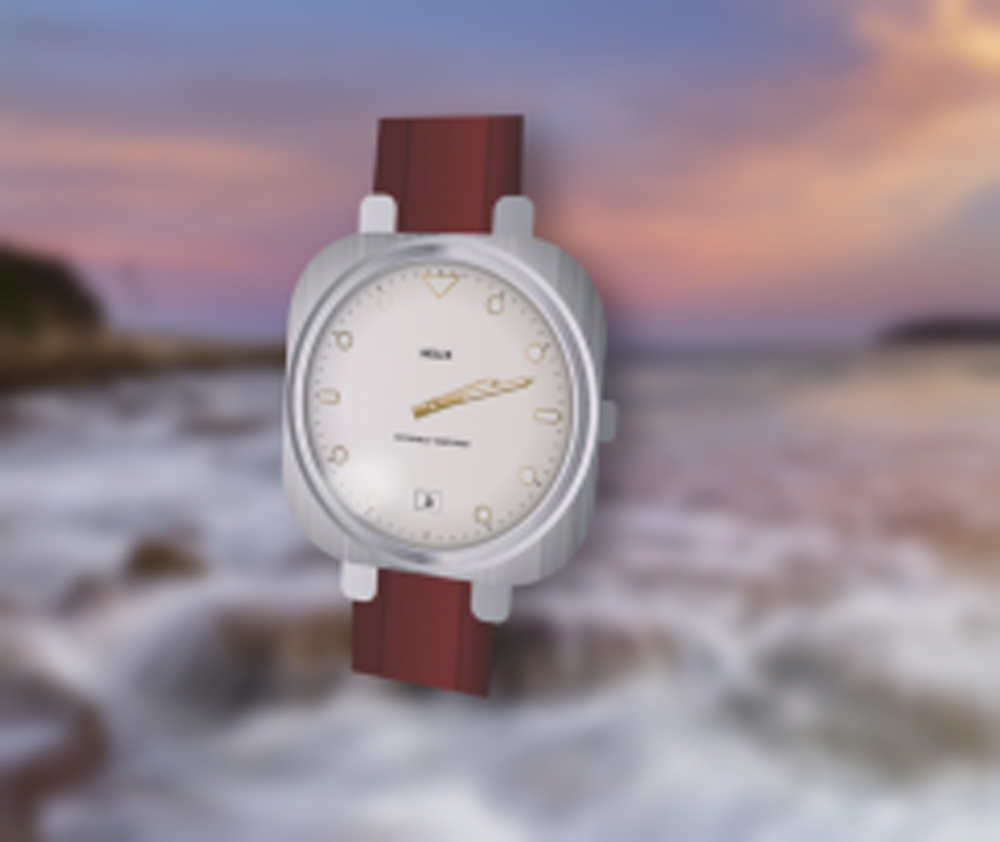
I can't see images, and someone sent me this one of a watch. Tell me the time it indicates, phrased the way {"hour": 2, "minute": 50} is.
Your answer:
{"hour": 2, "minute": 12}
